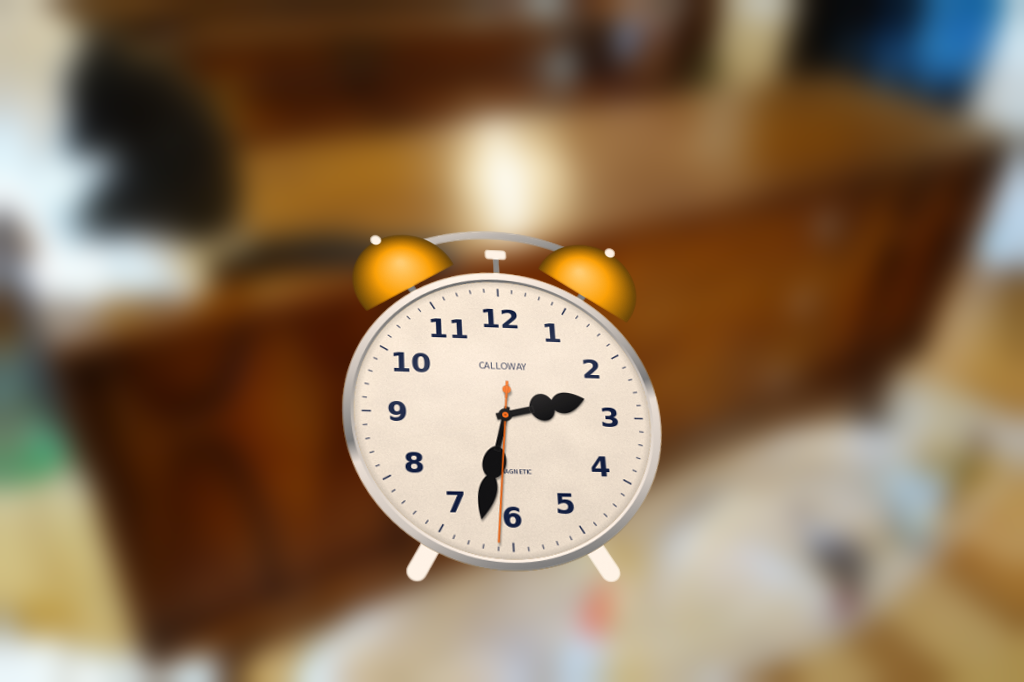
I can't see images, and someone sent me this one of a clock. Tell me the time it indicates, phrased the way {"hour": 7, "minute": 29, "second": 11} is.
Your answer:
{"hour": 2, "minute": 32, "second": 31}
